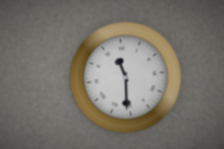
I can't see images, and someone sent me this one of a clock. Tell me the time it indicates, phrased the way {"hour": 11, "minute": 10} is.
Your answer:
{"hour": 11, "minute": 31}
